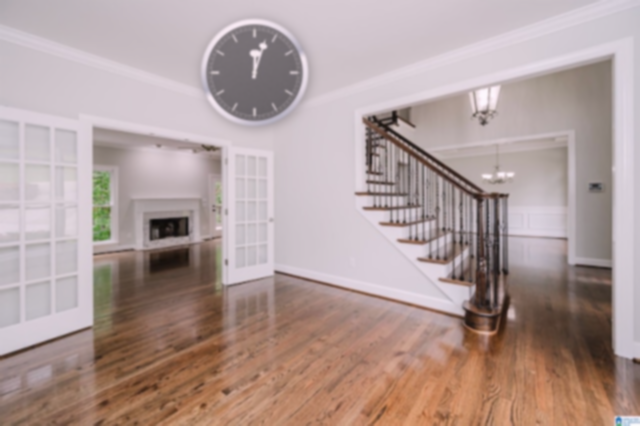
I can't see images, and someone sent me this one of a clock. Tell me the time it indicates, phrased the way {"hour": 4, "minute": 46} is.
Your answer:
{"hour": 12, "minute": 3}
